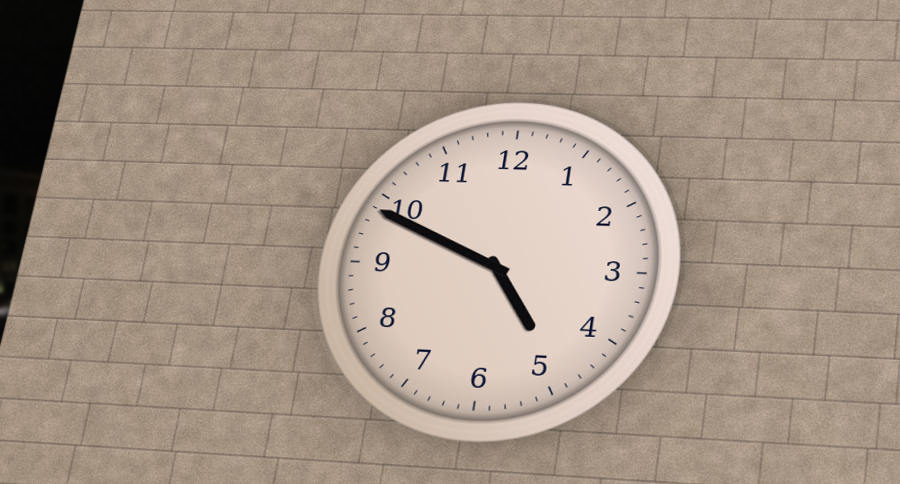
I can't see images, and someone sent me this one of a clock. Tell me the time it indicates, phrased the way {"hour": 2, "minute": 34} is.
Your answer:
{"hour": 4, "minute": 49}
